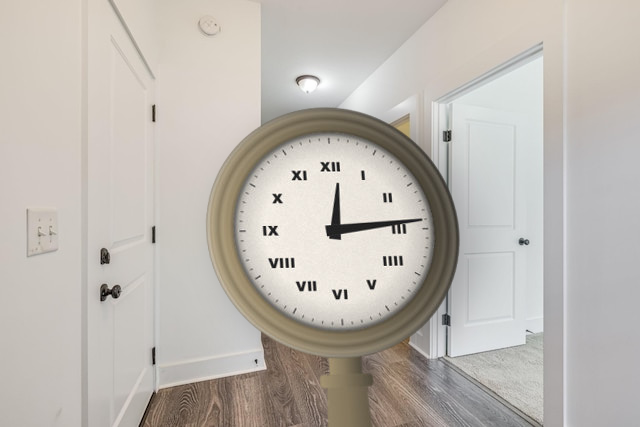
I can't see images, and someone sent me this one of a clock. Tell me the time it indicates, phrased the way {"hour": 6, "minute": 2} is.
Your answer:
{"hour": 12, "minute": 14}
